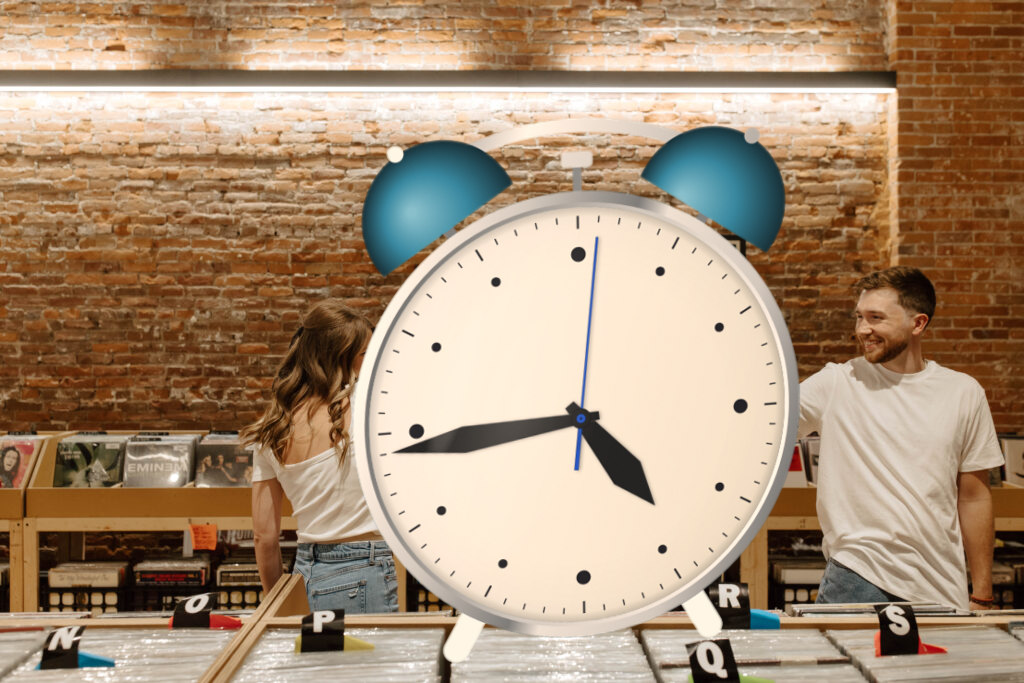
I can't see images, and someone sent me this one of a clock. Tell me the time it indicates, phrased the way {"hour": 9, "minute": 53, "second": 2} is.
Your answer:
{"hour": 4, "minute": 44, "second": 1}
